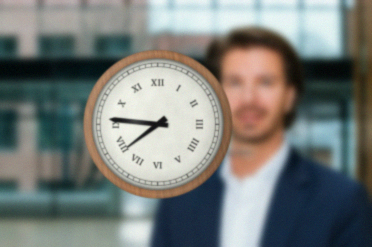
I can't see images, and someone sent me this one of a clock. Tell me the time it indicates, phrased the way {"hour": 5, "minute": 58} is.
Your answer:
{"hour": 7, "minute": 46}
